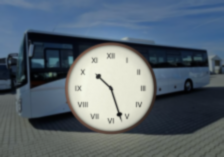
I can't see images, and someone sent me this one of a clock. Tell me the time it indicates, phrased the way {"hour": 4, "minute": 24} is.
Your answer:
{"hour": 10, "minute": 27}
